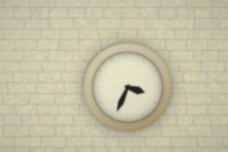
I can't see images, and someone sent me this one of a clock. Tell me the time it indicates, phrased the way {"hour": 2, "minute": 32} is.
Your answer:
{"hour": 3, "minute": 34}
